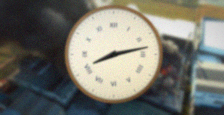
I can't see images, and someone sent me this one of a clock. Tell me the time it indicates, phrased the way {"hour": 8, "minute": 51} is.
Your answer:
{"hour": 8, "minute": 13}
